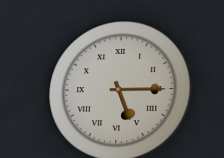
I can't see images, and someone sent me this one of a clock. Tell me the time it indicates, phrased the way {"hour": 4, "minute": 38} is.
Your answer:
{"hour": 5, "minute": 15}
